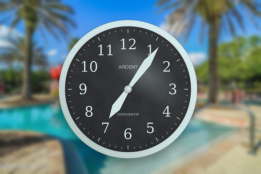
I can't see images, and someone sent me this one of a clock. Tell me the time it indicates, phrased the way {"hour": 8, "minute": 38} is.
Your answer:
{"hour": 7, "minute": 6}
